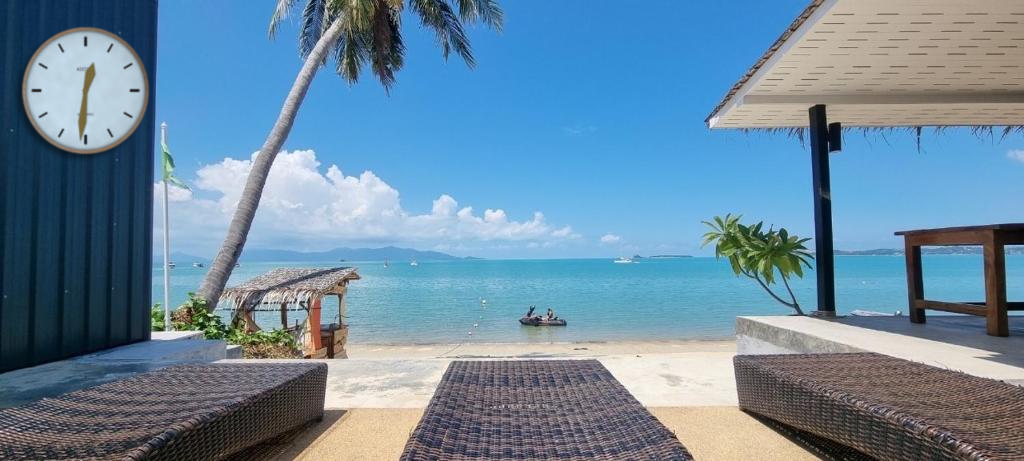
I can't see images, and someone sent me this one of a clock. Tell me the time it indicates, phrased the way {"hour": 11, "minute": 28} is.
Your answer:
{"hour": 12, "minute": 31}
